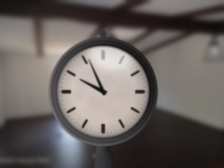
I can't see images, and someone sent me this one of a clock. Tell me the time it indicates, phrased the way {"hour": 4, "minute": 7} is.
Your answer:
{"hour": 9, "minute": 56}
